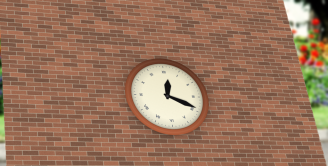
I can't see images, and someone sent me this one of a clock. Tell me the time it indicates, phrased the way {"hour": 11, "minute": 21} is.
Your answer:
{"hour": 12, "minute": 19}
